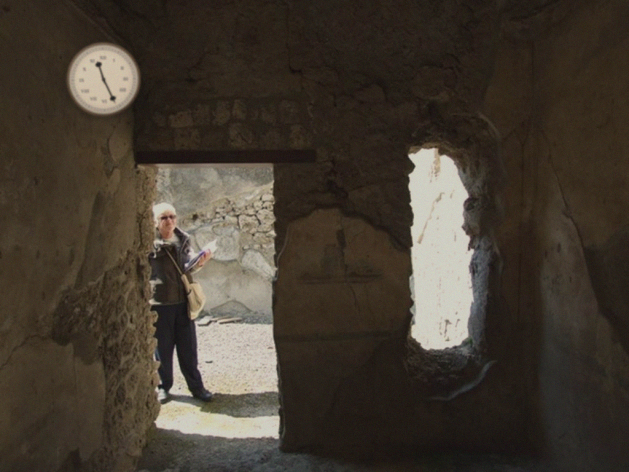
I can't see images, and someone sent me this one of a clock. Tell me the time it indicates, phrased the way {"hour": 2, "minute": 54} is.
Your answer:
{"hour": 11, "minute": 26}
